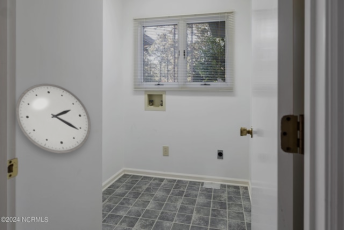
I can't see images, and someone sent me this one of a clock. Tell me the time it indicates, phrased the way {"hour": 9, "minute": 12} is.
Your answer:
{"hour": 2, "minute": 21}
